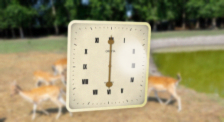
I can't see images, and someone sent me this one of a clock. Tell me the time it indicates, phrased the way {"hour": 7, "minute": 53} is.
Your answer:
{"hour": 6, "minute": 0}
